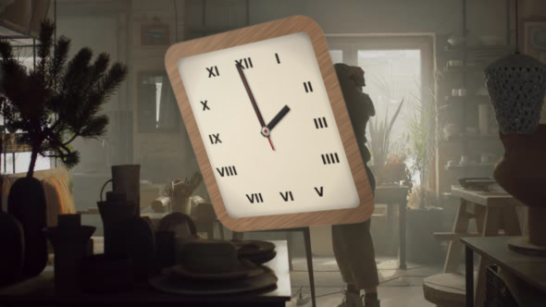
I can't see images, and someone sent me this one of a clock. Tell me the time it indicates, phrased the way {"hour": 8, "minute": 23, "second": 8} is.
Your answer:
{"hour": 1, "minute": 58, "second": 59}
